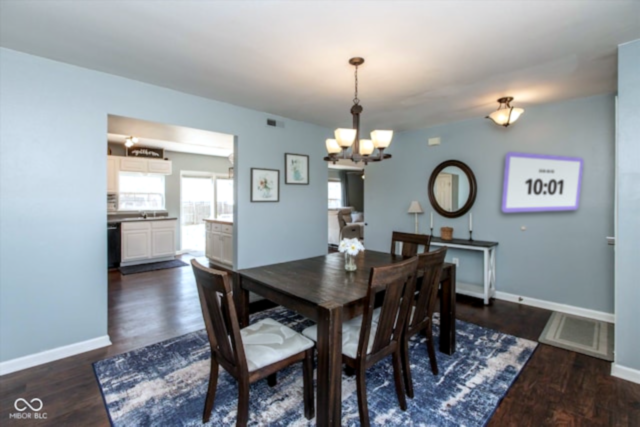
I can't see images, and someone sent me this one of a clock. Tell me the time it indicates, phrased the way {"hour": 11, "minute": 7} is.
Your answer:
{"hour": 10, "minute": 1}
